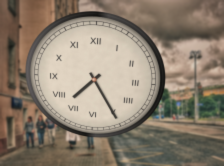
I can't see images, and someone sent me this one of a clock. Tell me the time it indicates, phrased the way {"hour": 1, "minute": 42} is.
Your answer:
{"hour": 7, "minute": 25}
